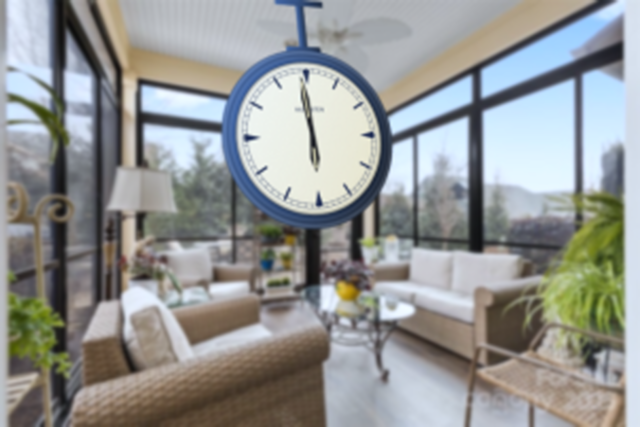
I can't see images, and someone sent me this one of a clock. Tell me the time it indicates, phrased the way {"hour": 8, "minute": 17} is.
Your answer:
{"hour": 5, "minute": 59}
